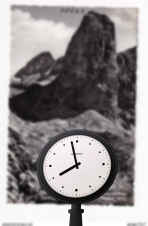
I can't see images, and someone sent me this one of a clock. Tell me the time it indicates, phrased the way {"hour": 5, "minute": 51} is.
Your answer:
{"hour": 7, "minute": 58}
